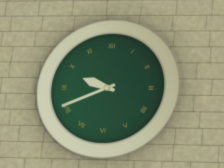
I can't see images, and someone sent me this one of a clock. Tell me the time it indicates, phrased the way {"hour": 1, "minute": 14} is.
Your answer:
{"hour": 9, "minute": 41}
